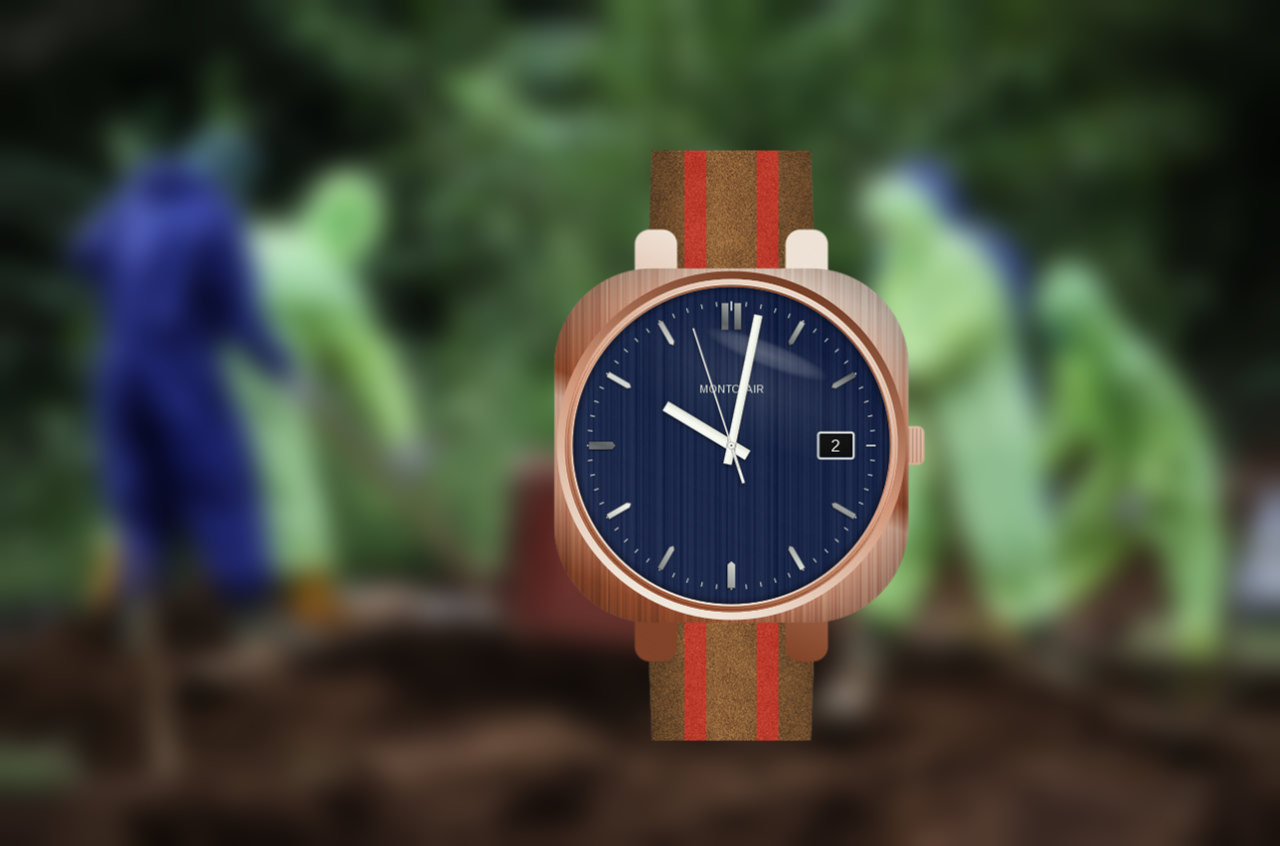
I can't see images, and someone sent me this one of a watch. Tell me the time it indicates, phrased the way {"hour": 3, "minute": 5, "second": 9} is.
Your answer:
{"hour": 10, "minute": 1, "second": 57}
